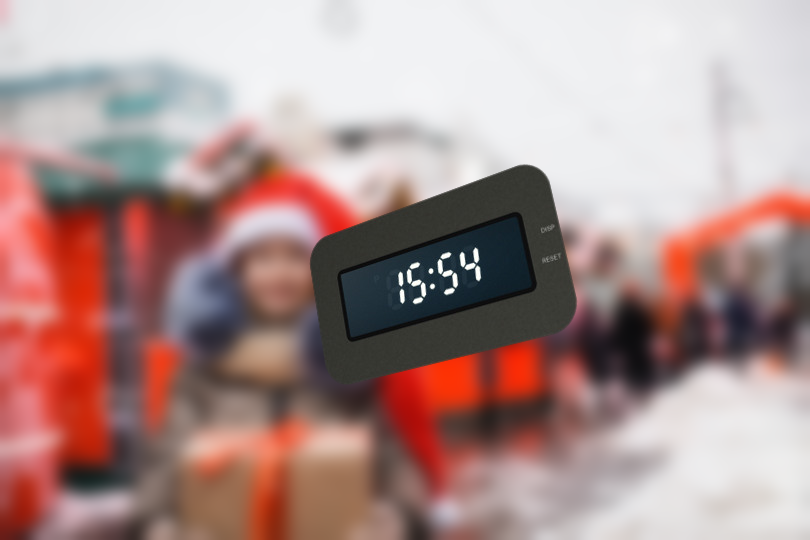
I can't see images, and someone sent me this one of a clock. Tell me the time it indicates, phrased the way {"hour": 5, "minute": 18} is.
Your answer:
{"hour": 15, "minute": 54}
